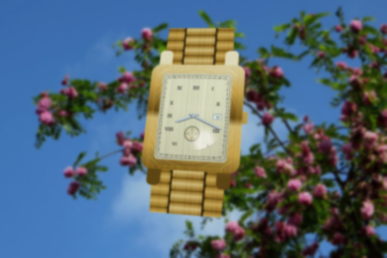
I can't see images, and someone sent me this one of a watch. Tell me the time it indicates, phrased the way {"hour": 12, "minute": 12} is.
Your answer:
{"hour": 8, "minute": 19}
